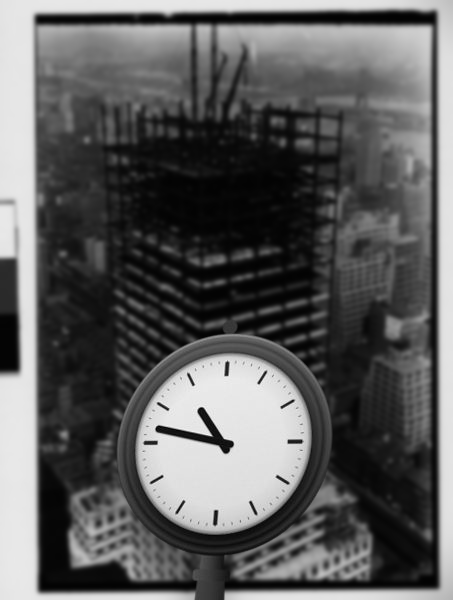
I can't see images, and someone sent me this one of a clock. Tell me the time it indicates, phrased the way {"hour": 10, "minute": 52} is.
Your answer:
{"hour": 10, "minute": 47}
